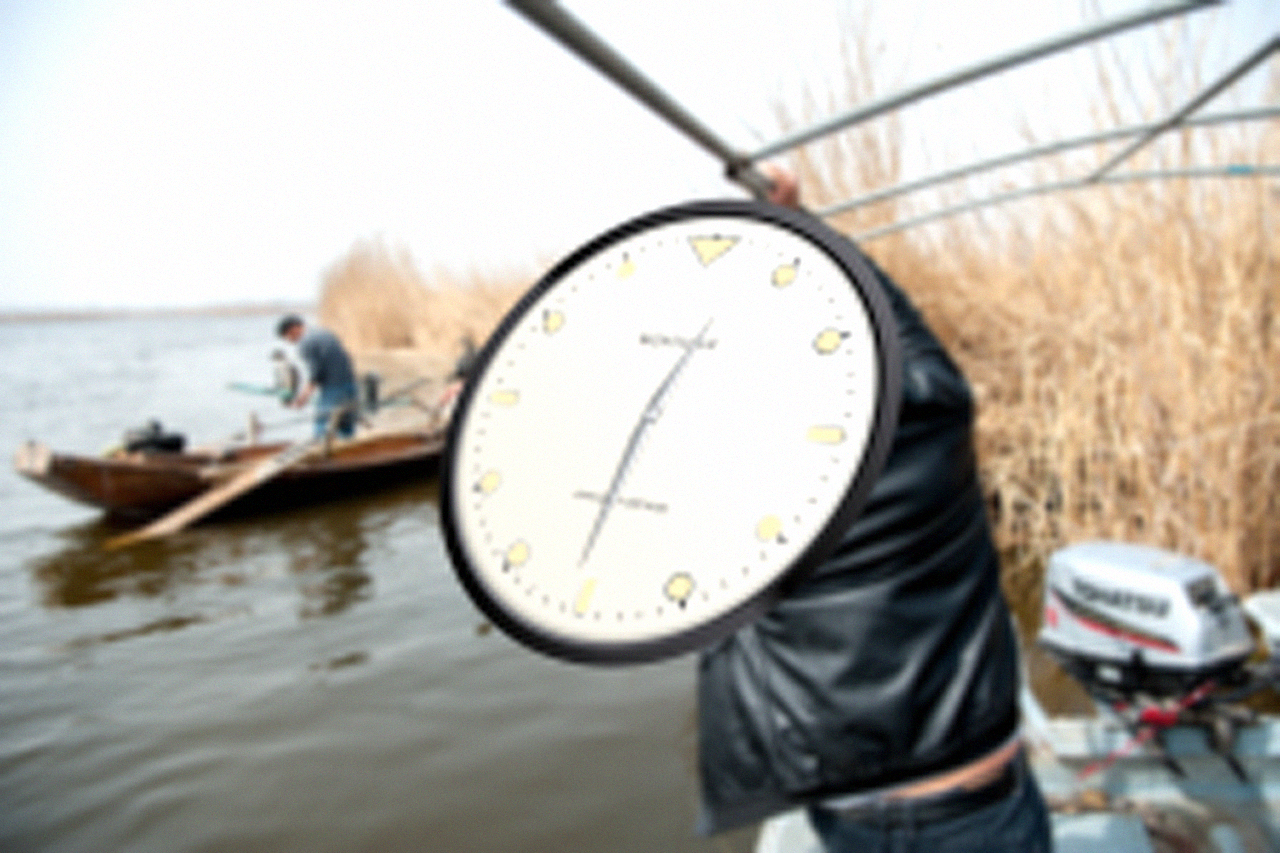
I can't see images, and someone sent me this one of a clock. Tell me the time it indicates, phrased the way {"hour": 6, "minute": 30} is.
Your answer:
{"hour": 12, "minute": 31}
